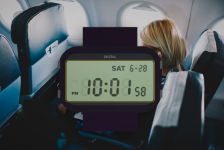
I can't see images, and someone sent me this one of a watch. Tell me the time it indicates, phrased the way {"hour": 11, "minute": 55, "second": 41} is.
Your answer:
{"hour": 10, "minute": 1, "second": 58}
